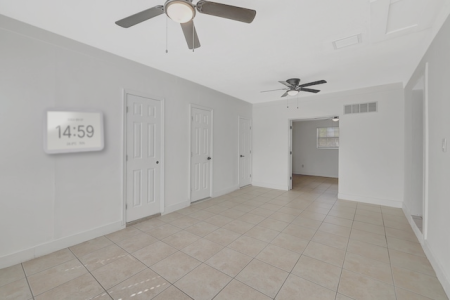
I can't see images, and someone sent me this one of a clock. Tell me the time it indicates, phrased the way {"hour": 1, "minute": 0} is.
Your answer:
{"hour": 14, "minute": 59}
